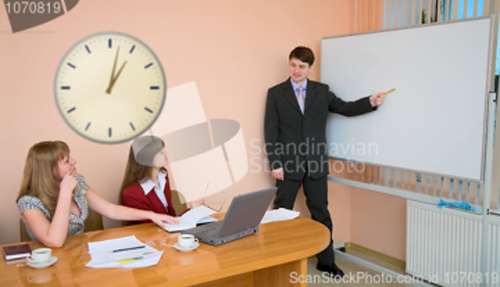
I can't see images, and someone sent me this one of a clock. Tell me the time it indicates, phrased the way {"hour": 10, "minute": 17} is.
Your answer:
{"hour": 1, "minute": 2}
